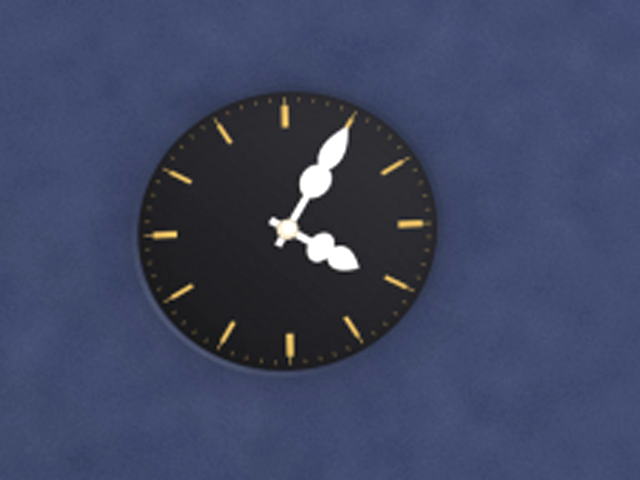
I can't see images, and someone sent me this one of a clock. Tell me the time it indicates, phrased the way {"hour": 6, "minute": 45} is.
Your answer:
{"hour": 4, "minute": 5}
